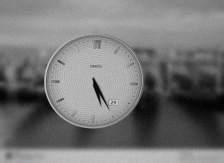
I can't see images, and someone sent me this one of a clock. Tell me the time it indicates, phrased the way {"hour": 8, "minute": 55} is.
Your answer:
{"hour": 5, "minute": 25}
